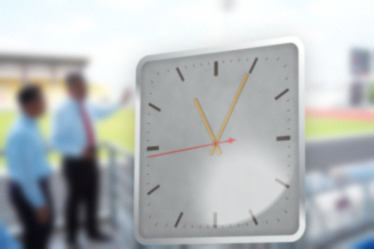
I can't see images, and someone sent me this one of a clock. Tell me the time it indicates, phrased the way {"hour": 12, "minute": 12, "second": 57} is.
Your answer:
{"hour": 11, "minute": 4, "second": 44}
